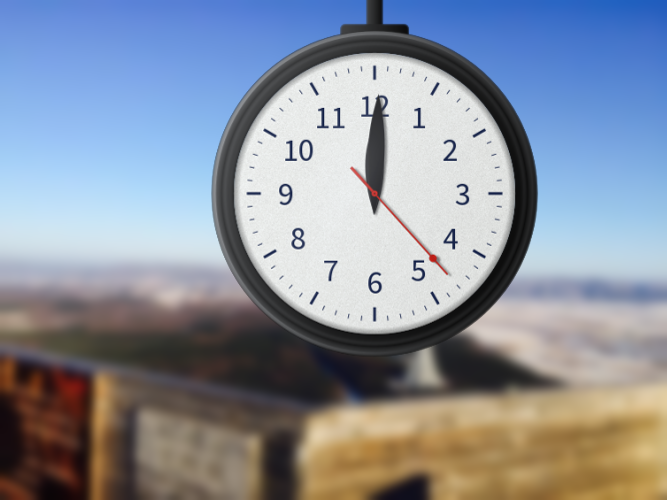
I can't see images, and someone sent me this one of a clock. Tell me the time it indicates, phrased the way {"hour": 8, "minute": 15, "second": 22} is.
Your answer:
{"hour": 12, "minute": 0, "second": 23}
